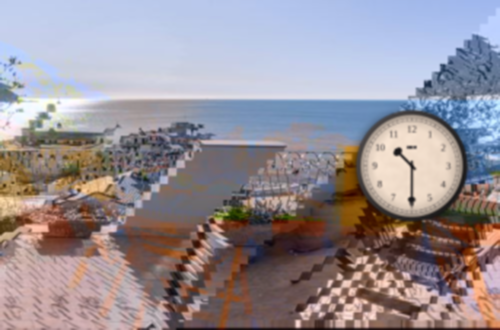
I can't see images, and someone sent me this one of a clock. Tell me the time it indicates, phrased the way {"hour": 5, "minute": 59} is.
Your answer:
{"hour": 10, "minute": 30}
